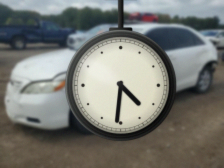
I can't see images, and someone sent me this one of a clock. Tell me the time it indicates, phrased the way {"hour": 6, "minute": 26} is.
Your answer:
{"hour": 4, "minute": 31}
